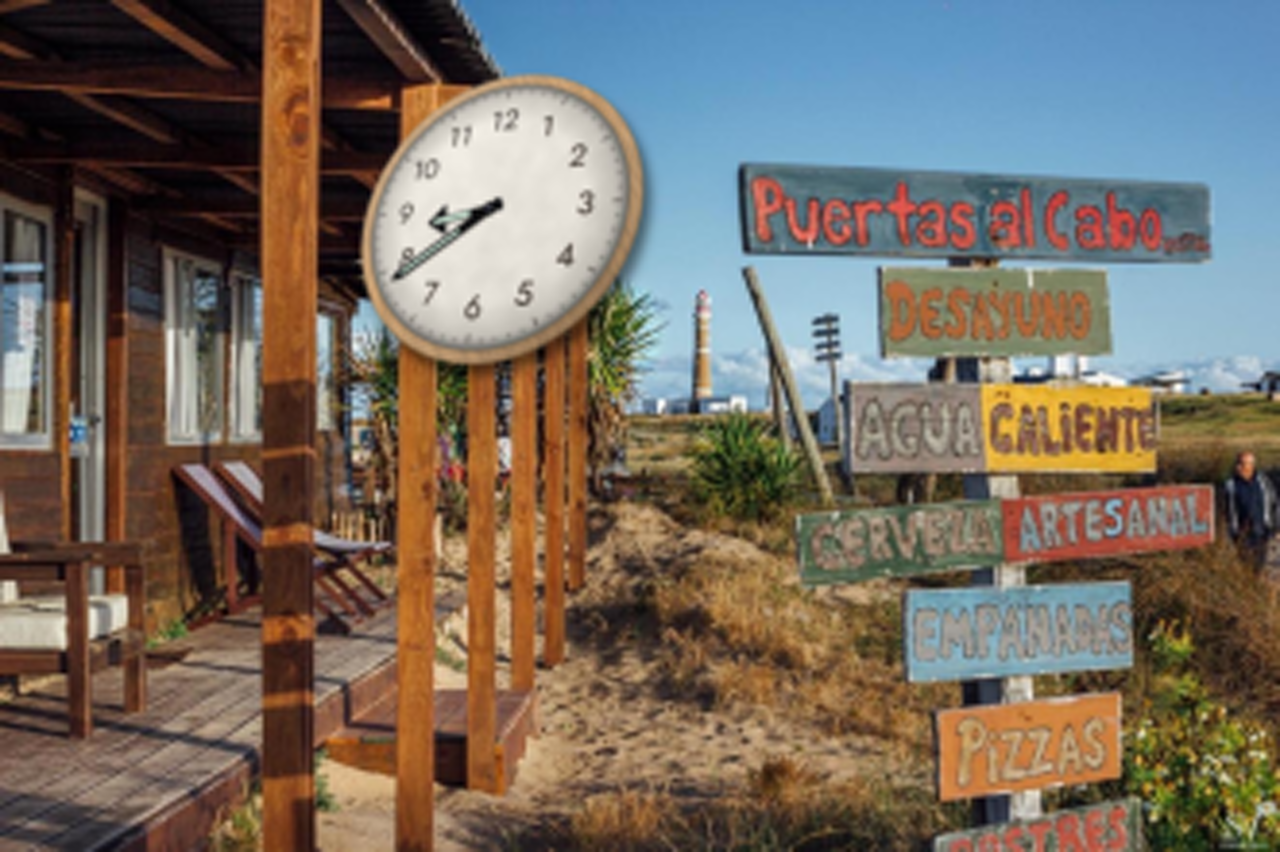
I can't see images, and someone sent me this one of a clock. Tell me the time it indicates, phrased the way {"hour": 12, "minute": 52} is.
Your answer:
{"hour": 8, "minute": 39}
